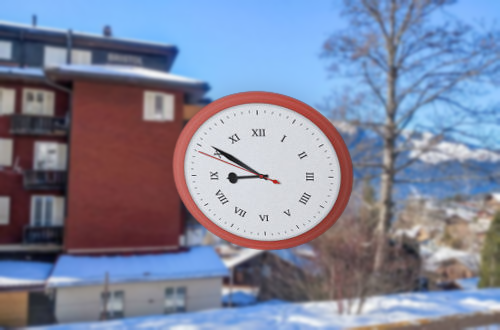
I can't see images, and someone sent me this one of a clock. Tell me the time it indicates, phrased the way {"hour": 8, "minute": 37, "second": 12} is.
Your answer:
{"hour": 8, "minute": 50, "second": 49}
